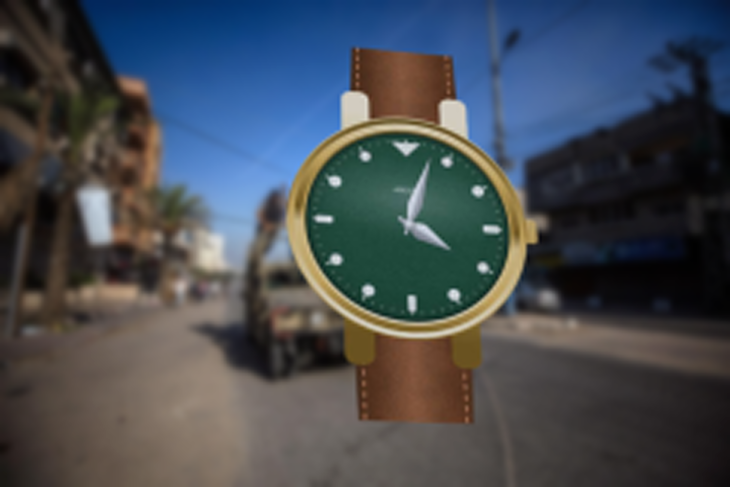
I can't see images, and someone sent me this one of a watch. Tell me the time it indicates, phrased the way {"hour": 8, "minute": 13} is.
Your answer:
{"hour": 4, "minute": 3}
